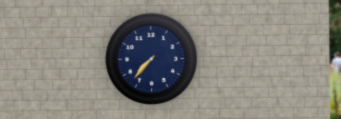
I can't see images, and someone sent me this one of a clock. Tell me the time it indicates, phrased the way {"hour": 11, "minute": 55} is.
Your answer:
{"hour": 7, "minute": 37}
